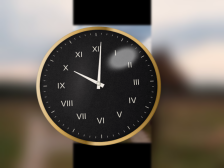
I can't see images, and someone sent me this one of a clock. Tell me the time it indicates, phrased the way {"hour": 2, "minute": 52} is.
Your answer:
{"hour": 10, "minute": 1}
